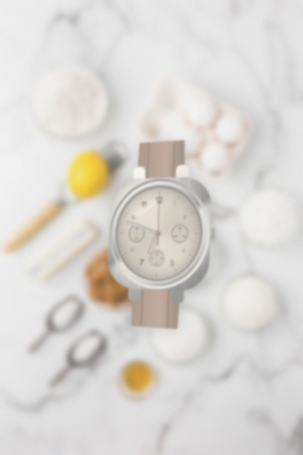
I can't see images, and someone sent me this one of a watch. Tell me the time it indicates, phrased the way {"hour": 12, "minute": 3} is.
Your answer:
{"hour": 6, "minute": 48}
